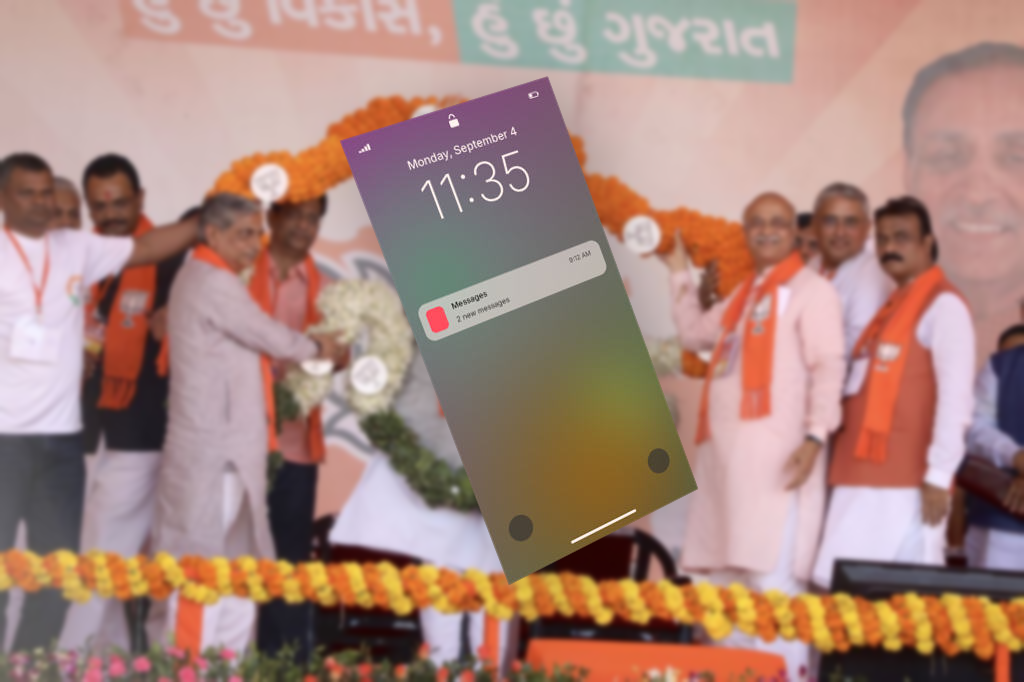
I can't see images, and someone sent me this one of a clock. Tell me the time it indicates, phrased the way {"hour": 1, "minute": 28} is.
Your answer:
{"hour": 11, "minute": 35}
